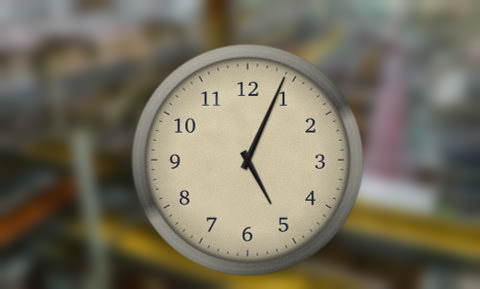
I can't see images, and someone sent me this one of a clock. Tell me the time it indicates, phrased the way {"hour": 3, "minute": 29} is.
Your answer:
{"hour": 5, "minute": 4}
